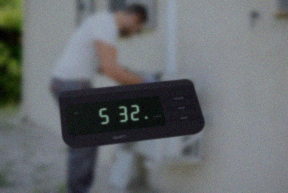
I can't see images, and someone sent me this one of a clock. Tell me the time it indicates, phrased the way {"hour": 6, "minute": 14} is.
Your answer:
{"hour": 5, "minute": 32}
